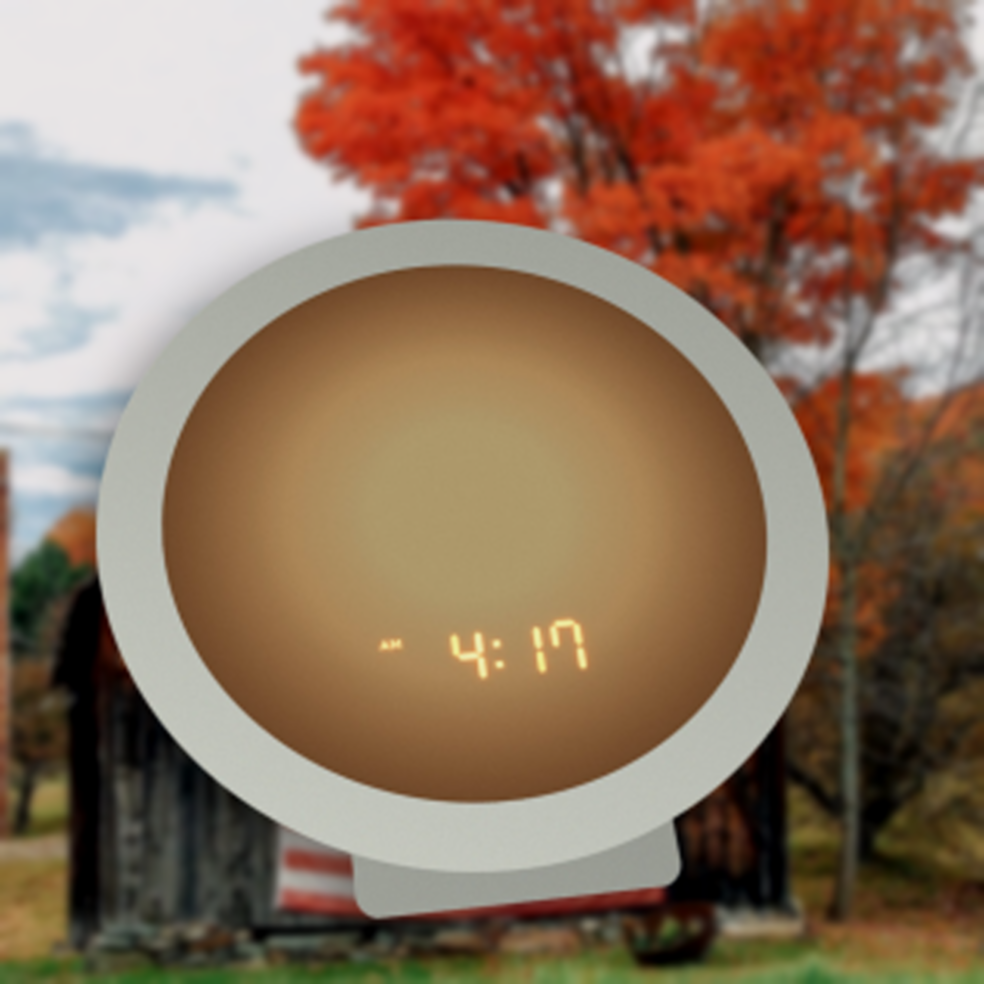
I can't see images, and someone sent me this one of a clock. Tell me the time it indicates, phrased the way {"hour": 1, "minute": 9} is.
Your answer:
{"hour": 4, "minute": 17}
